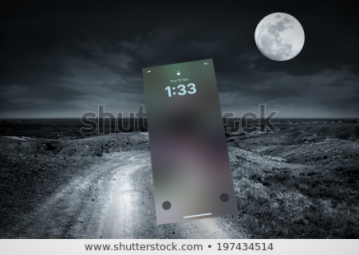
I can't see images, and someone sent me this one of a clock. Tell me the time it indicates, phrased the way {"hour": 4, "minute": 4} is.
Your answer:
{"hour": 1, "minute": 33}
